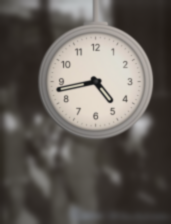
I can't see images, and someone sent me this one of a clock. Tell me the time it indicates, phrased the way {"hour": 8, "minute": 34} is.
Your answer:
{"hour": 4, "minute": 43}
